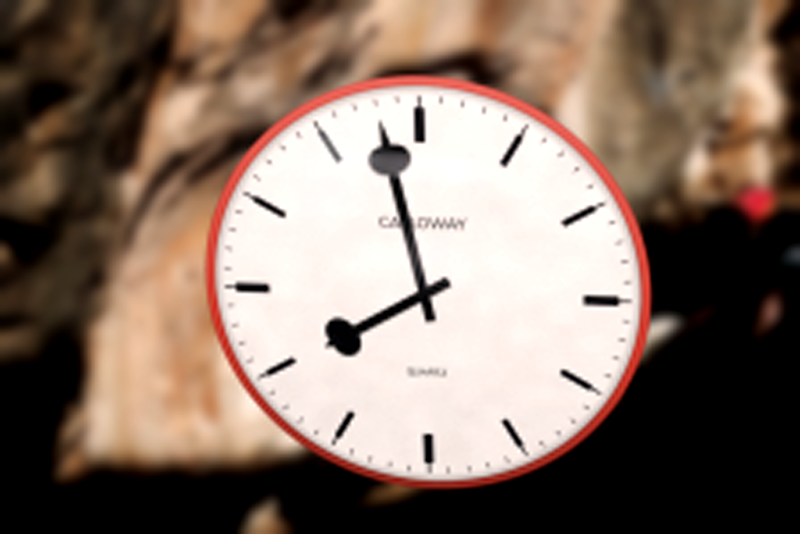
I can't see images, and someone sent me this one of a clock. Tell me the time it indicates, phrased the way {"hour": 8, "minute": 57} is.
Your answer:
{"hour": 7, "minute": 58}
